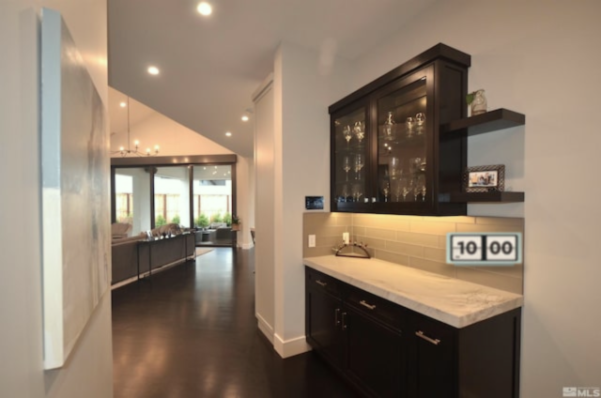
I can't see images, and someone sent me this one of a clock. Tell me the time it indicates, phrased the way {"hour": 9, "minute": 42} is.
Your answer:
{"hour": 10, "minute": 0}
